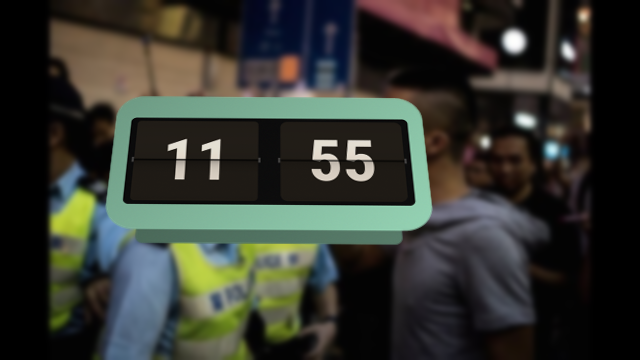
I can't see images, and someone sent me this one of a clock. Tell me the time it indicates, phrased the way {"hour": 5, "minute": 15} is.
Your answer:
{"hour": 11, "minute": 55}
